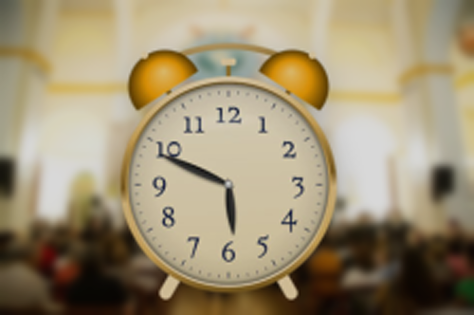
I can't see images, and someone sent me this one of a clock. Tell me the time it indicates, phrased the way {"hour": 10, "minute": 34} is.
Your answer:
{"hour": 5, "minute": 49}
